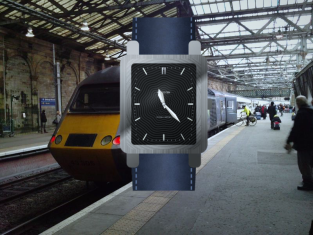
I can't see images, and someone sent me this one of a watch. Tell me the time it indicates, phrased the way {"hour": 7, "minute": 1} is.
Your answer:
{"hour": 11, "minute": 23}
